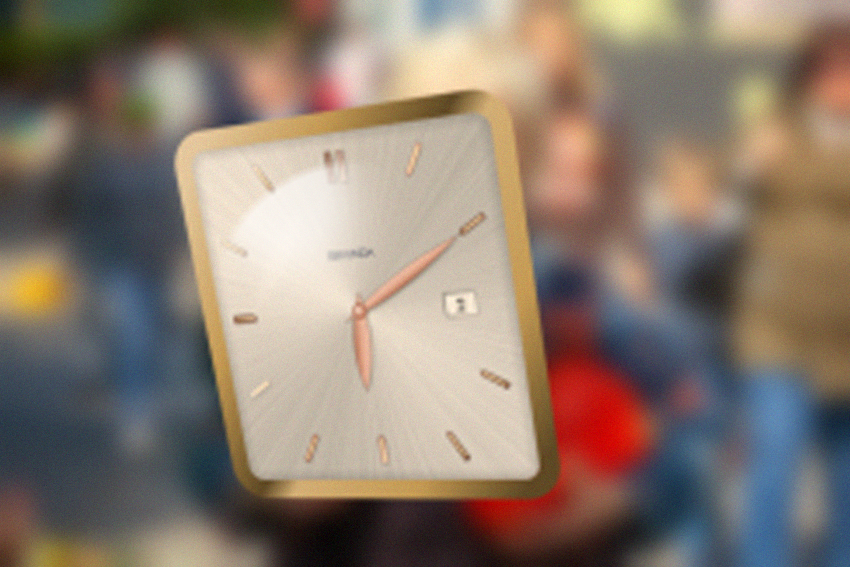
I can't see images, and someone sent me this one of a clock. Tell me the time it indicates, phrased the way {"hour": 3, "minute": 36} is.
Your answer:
{"hour": 6, "minute": 10}
